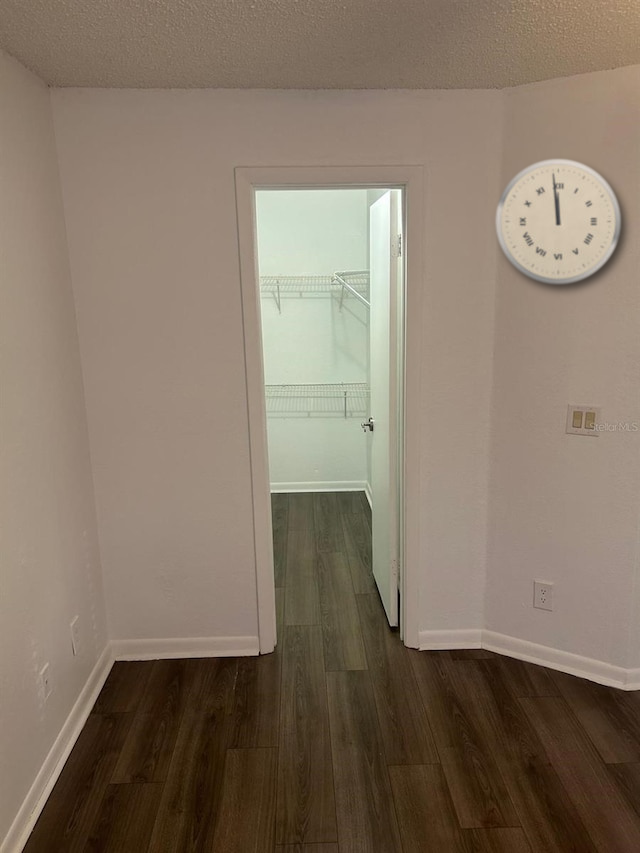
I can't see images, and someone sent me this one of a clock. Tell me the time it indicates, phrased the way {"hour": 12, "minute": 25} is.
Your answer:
{"hour": 11, "minute": 59}
